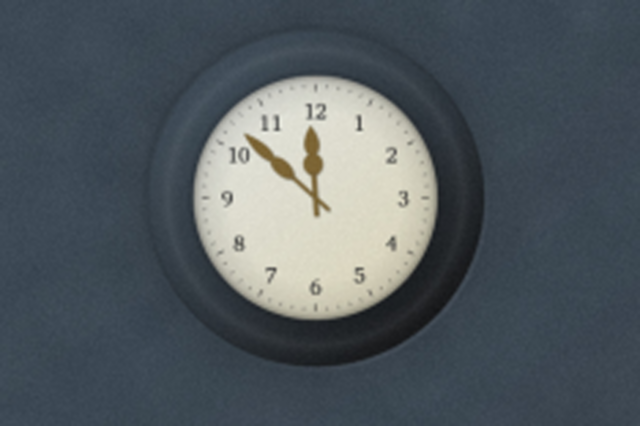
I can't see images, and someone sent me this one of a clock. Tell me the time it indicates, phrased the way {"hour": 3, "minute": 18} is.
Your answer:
{"hour": 11, "minute": 52}
